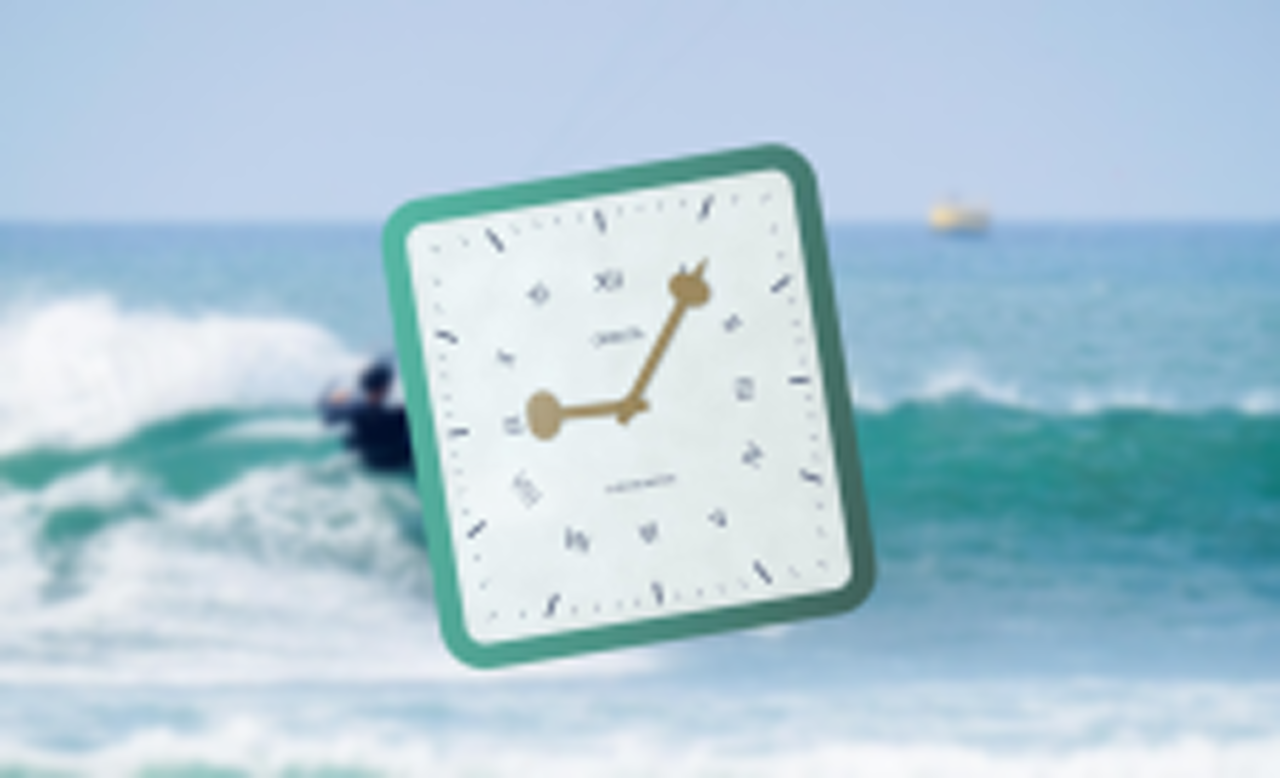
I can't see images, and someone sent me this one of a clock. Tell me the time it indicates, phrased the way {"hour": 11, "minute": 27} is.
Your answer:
{"hour": 9, "minute": 6}
